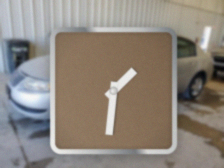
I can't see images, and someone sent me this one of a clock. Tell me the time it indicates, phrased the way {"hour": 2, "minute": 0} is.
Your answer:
{"hour": 1, "minute": 31}
